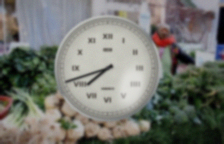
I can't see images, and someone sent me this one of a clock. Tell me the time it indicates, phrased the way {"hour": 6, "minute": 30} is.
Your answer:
{"hour": 7, "minute": 42}
